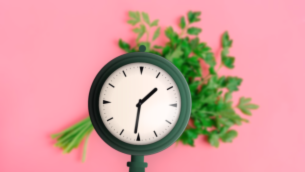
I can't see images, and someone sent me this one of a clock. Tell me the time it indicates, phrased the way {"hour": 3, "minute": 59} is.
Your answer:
{"hour": 1, "minute": 31}
